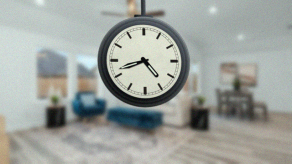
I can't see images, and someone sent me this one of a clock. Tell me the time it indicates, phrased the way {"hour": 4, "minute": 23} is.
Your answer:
{"hour": 4, "minute": 42}
